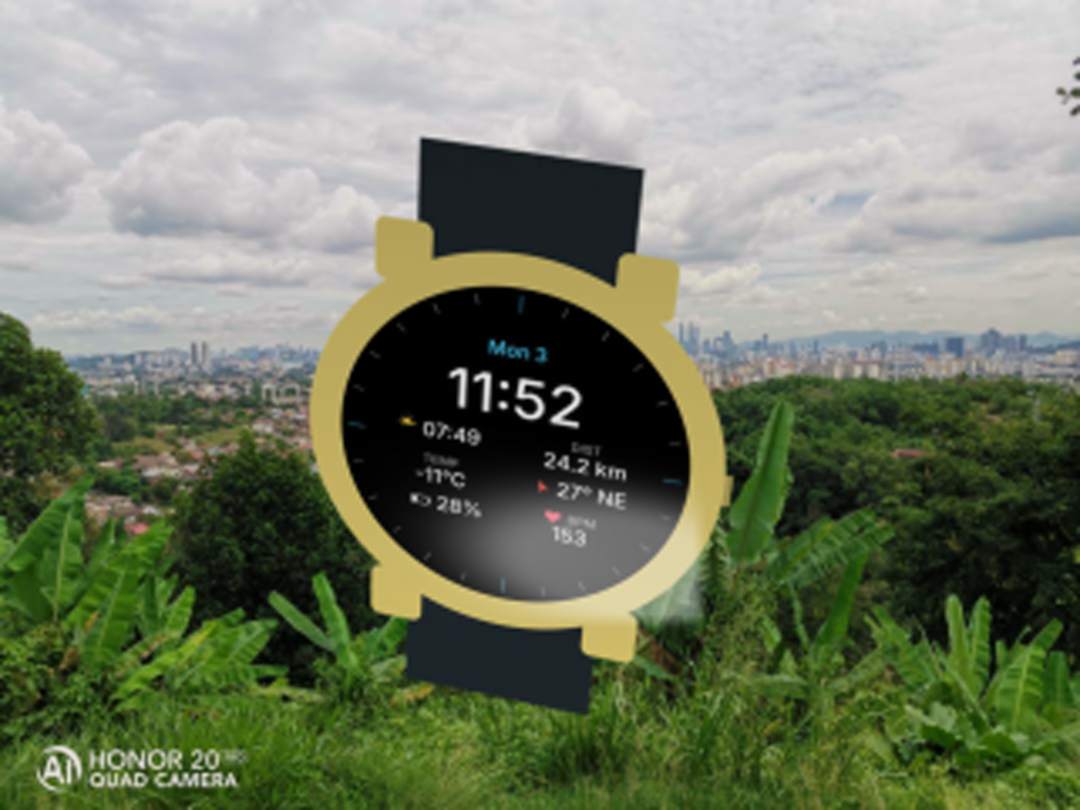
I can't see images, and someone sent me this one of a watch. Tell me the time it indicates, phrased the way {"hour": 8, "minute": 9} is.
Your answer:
{"hour": 11, "minute": 52}
